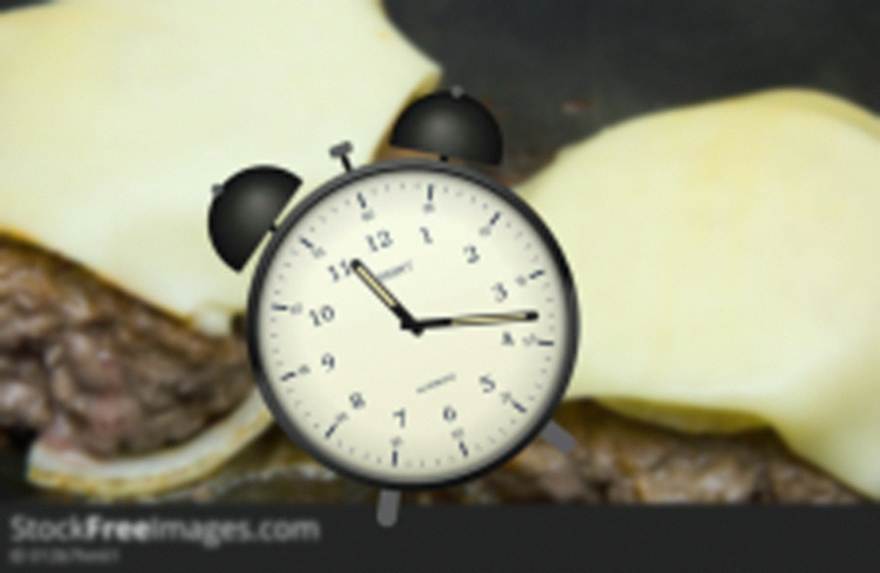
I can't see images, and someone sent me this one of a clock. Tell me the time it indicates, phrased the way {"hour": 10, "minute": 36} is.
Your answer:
{"hour": 11, "minute": 18}
